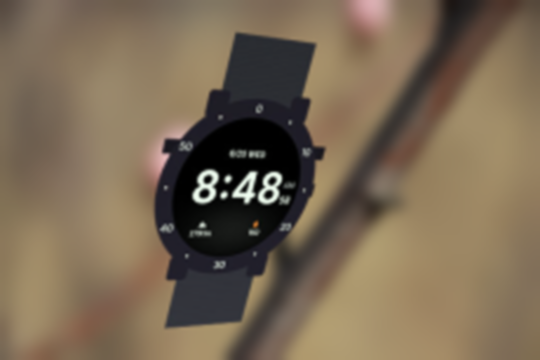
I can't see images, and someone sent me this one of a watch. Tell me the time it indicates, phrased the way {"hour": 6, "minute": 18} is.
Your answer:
{"hour": 8, "minute": 48}
